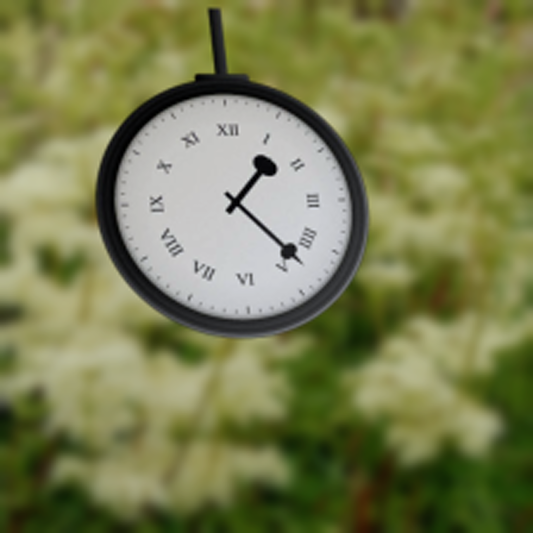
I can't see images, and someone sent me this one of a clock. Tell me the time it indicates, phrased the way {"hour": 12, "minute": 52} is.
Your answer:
{"hour": 1, "minute": 23}
